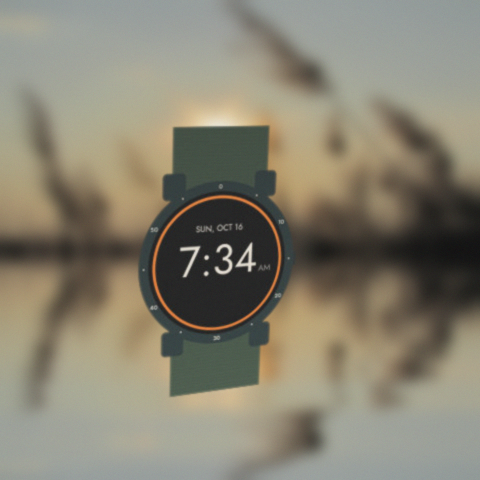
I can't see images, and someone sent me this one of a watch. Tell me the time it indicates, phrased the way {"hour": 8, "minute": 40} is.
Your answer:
{"hour": 7, "minute": 34}
